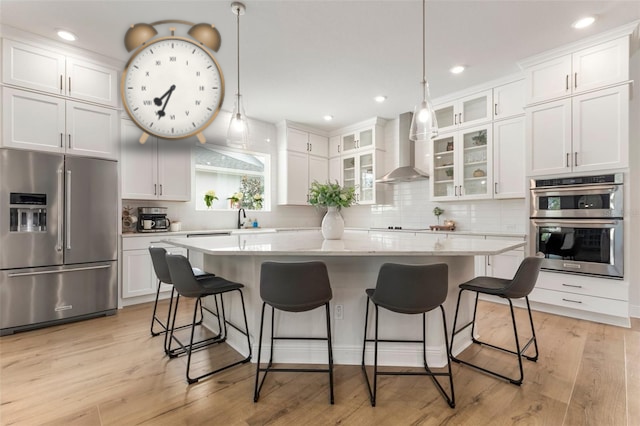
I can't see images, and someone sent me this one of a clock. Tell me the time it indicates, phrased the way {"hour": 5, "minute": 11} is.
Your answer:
{"hour": 7, "minute": 34}
